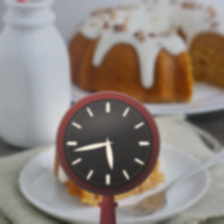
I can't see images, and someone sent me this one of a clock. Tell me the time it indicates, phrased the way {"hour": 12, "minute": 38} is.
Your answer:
{"hour": 5, "minute": 43}
